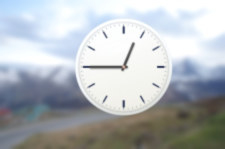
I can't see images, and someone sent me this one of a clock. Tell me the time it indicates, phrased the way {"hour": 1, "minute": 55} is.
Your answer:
{"hour": 12, "minute": 45}
